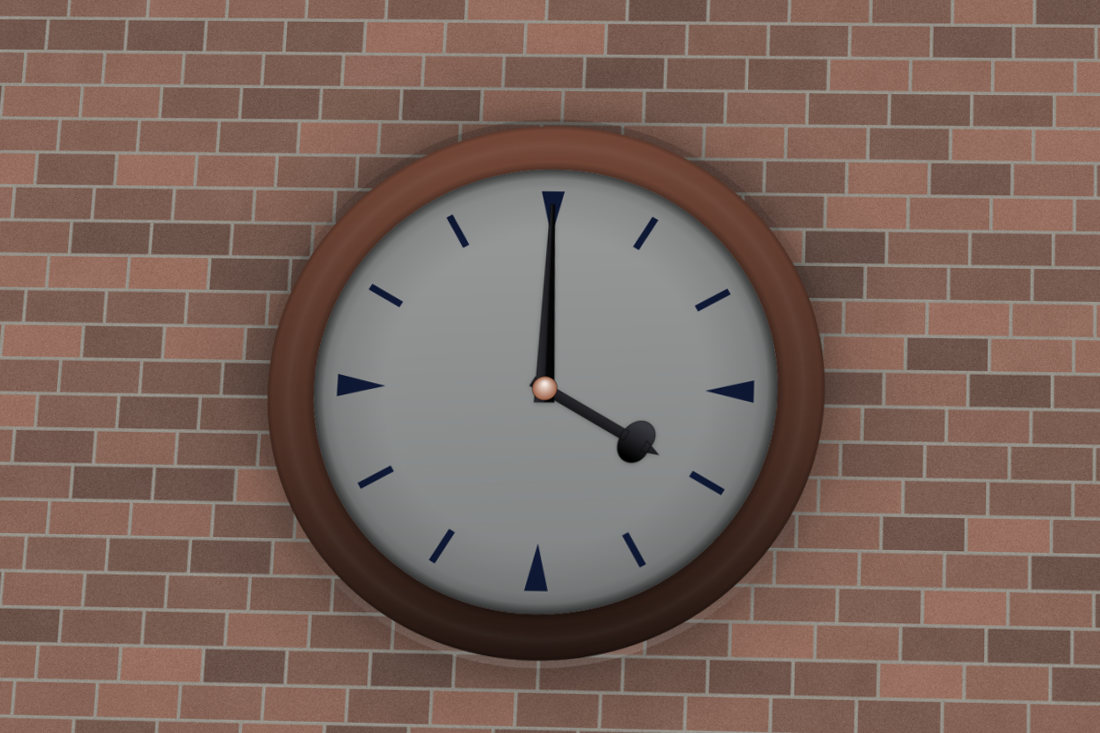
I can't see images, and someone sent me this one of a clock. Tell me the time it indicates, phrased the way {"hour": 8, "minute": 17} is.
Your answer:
{"hour": 4, "minute": 0}
